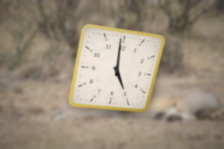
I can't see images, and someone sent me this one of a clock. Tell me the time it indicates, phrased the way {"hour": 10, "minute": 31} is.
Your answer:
{"hour": 4, "minute": 59}
